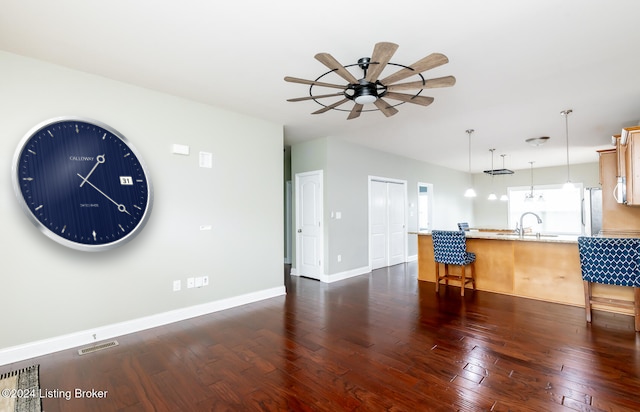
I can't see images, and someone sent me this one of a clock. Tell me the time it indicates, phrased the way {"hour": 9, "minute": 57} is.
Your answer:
{"hour": 1, "minute": 22}
